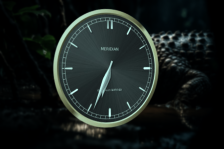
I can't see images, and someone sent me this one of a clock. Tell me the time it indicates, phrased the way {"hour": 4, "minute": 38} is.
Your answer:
{"hour": 6, "minute": 34}
